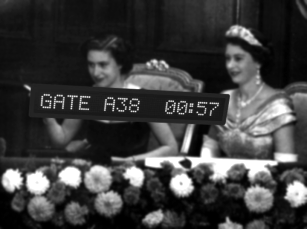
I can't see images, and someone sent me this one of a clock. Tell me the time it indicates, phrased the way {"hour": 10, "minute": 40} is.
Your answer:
{"hour": 0, "minute": 57}
